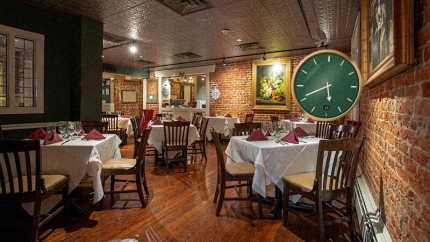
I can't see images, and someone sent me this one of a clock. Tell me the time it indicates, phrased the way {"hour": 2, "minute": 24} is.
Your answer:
{"hour": 5, "minute": 41}
